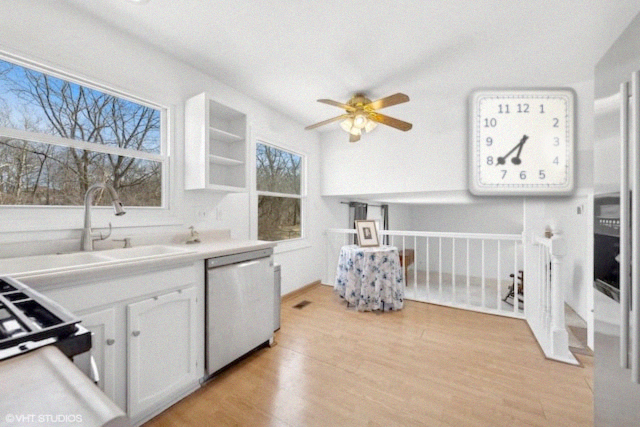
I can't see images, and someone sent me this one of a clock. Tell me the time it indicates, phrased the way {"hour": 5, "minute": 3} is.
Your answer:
{"hour": 6, "minute": 38}
